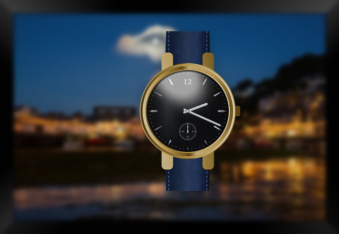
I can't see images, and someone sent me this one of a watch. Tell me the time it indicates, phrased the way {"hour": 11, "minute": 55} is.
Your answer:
{"hour": 2, "minute": 19}
